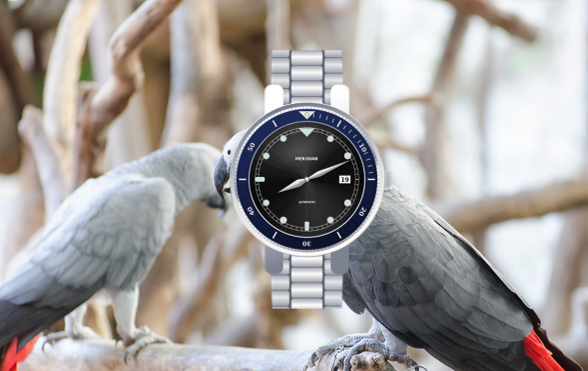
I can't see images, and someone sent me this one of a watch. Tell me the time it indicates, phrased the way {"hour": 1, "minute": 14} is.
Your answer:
{"hour": 8, "minute": 11}
